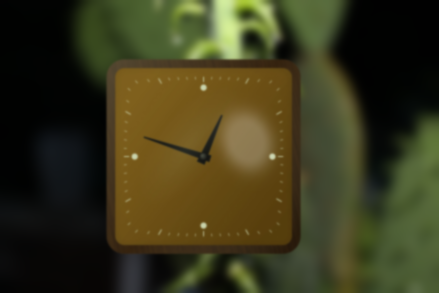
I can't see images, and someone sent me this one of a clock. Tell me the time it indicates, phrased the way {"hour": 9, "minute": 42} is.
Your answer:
{"hour": 12, "minute": 48}
